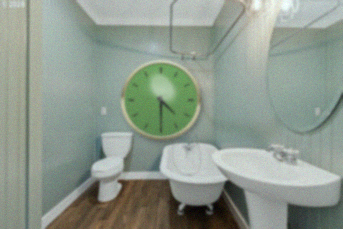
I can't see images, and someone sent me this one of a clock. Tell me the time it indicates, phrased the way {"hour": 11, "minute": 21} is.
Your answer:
{"hour": 4, "minute": 30}
